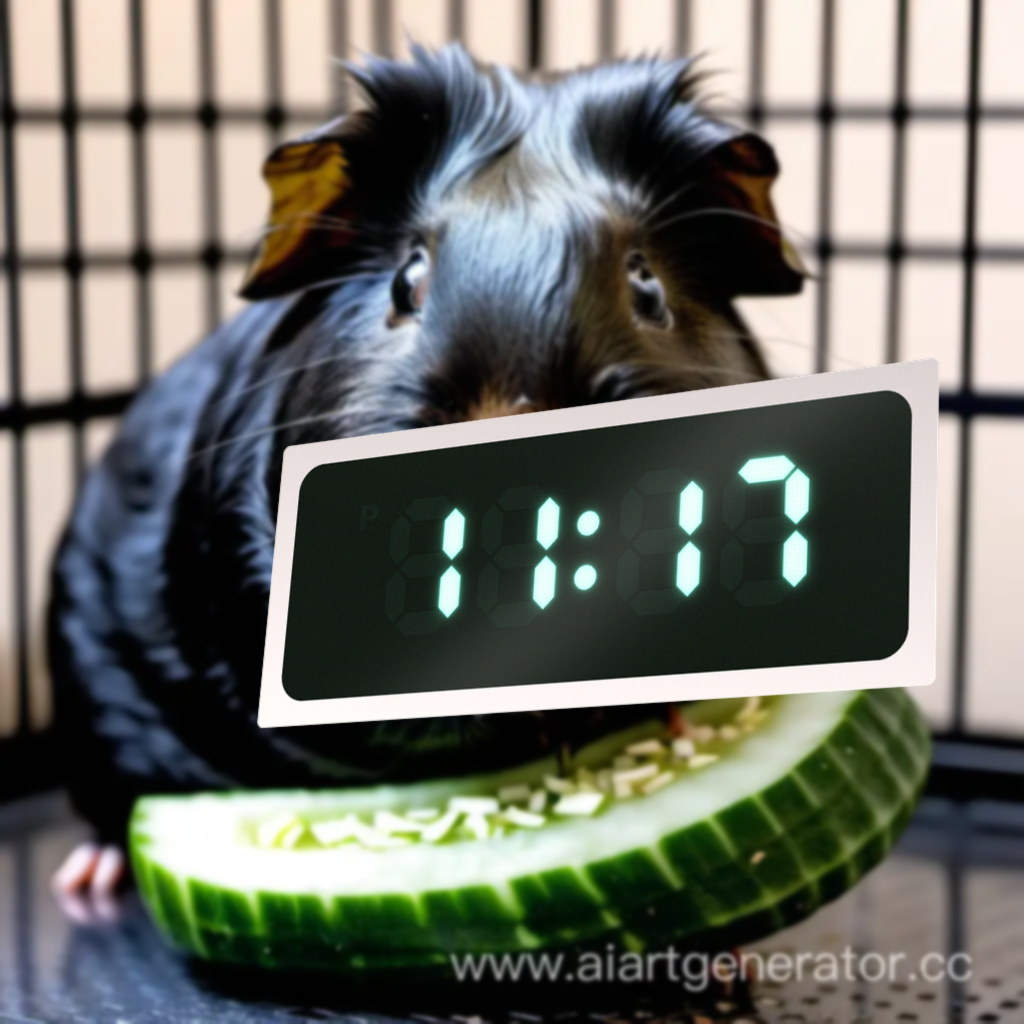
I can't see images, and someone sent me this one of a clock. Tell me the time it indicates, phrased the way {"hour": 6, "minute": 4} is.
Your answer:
{"hour": 11, "minute": 17}
